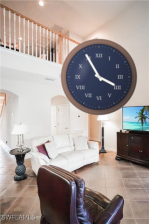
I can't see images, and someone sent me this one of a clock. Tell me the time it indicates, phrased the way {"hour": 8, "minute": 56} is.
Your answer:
{"hour": 3, "minute": 55}
